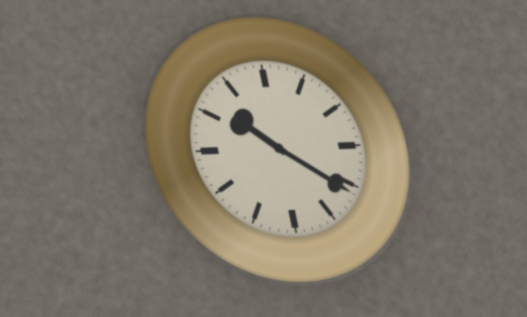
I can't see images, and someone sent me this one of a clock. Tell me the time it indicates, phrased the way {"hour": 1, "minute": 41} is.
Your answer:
{"hour": 10, "minute": 21}
